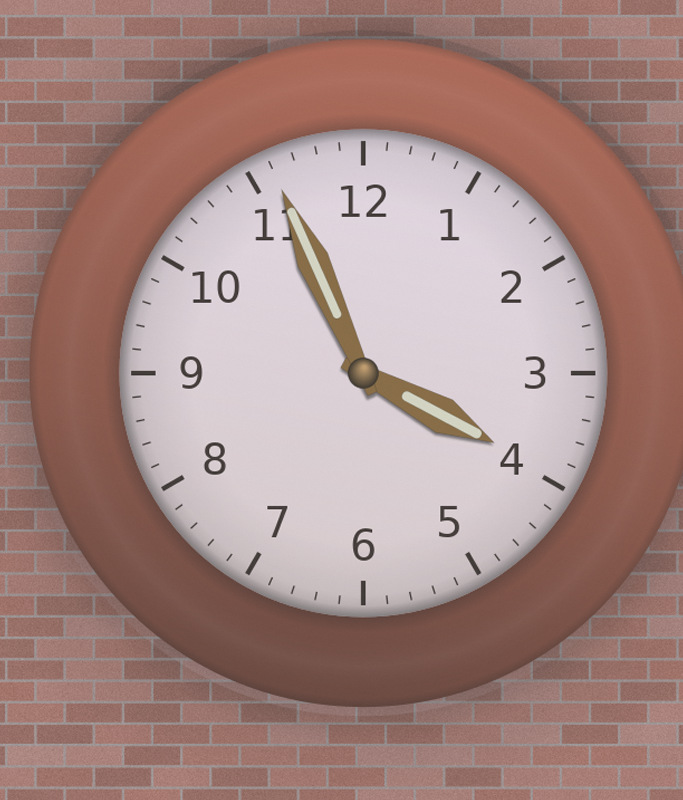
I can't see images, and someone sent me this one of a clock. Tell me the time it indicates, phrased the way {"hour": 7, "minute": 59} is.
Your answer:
{"hour": 3, "minute": 56}
